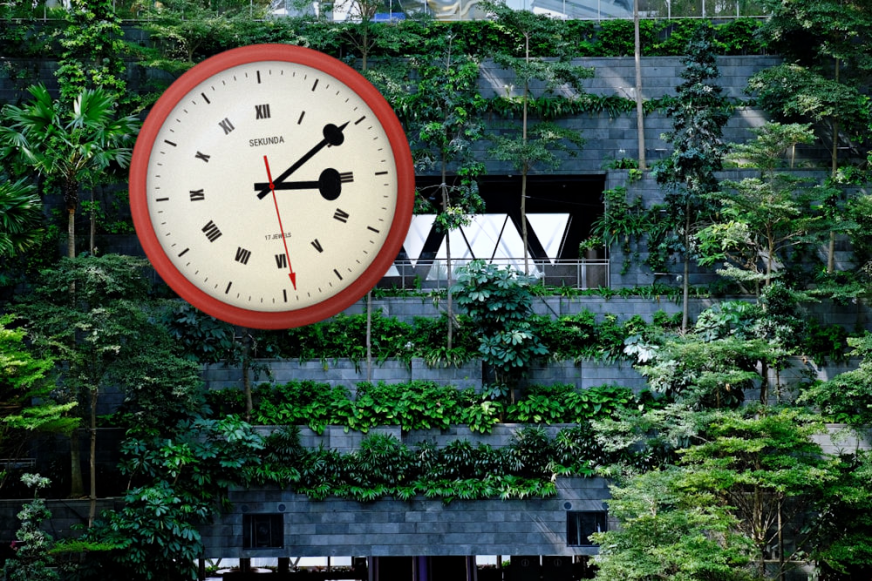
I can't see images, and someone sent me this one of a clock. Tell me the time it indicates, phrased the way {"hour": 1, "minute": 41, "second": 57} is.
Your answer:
{"hour": 3, "minute": 9, "second": 29}
